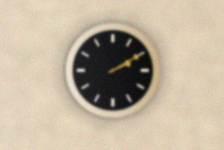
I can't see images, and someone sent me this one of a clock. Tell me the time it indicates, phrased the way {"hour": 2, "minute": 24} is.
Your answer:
{"hour": 2, "minute": 10}
